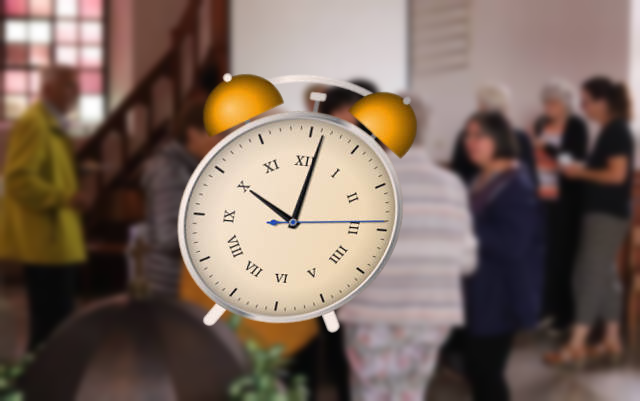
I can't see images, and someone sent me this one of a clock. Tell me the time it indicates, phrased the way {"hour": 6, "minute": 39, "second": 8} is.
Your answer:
{"hour": 10, "minute": 1, "second": 14}
